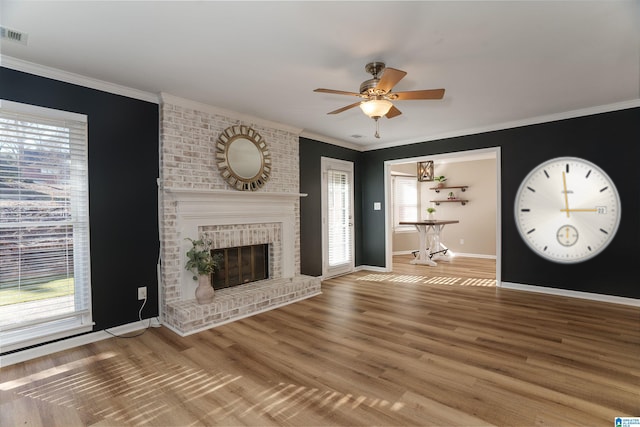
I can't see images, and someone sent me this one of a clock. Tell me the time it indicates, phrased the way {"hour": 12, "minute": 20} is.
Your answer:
{"hour": 2, "minute": 59}
